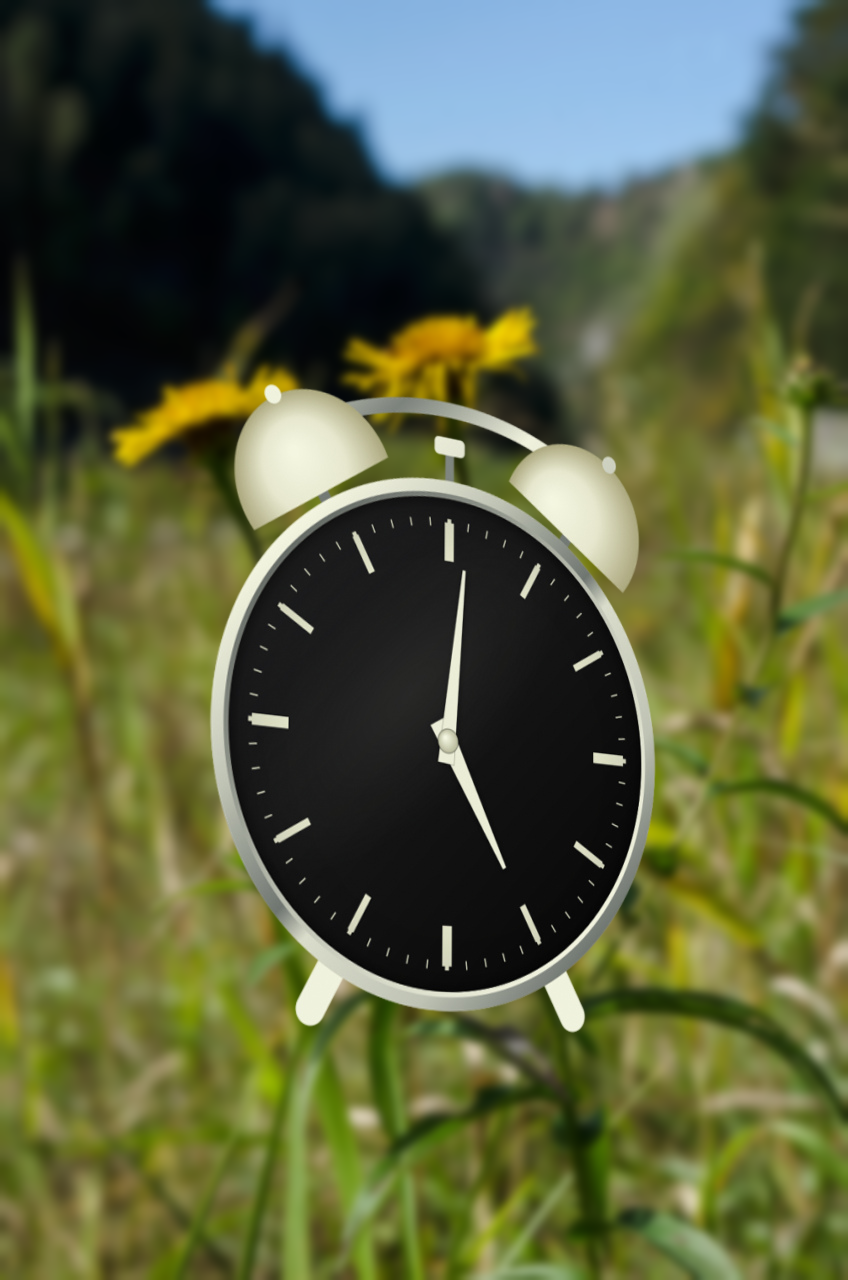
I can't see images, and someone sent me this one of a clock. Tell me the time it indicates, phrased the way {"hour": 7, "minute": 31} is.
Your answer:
{"hour": 5, "minute": 1}
